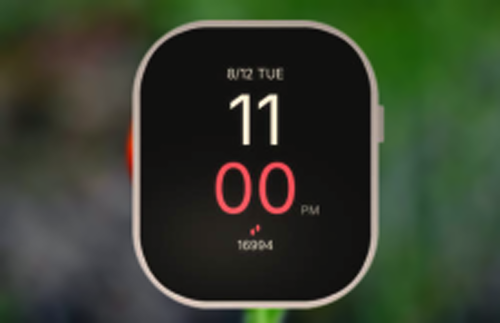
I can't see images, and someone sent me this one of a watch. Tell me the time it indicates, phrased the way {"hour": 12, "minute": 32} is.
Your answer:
{"hour": 11, "minute": 0}
